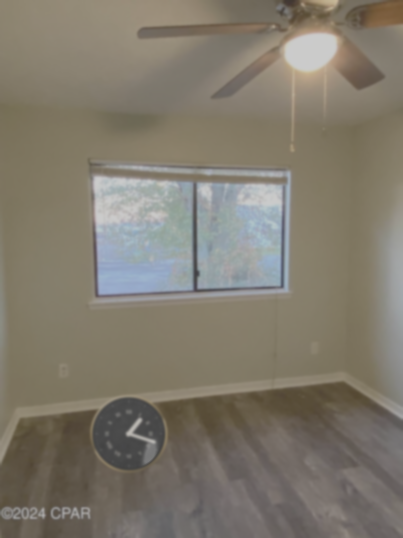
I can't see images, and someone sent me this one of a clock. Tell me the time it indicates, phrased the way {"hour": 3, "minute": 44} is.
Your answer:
{"hour": 1, "minute": 18}
